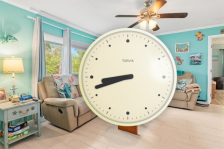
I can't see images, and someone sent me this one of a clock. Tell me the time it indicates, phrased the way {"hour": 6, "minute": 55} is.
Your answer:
{"hour": 8, "minute": 42}
